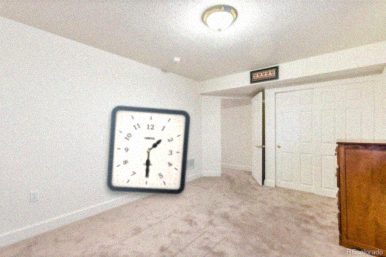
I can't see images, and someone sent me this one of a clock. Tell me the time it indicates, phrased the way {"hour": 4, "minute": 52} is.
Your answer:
{"hour": 1, "minute": 30}
